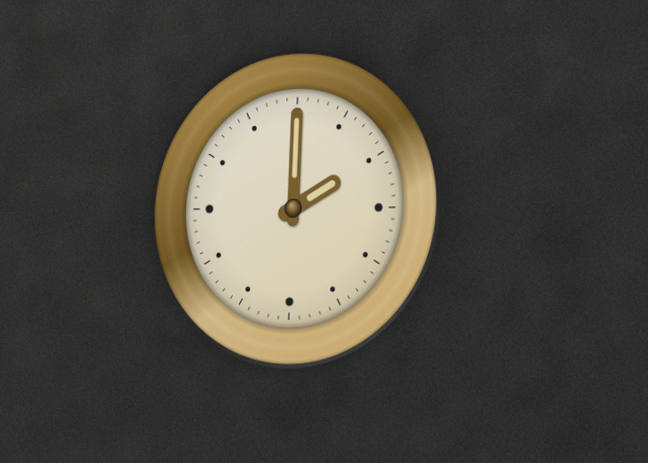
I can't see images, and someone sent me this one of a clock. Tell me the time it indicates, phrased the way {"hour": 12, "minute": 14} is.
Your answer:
{"hour": 2, "minute": 0}
